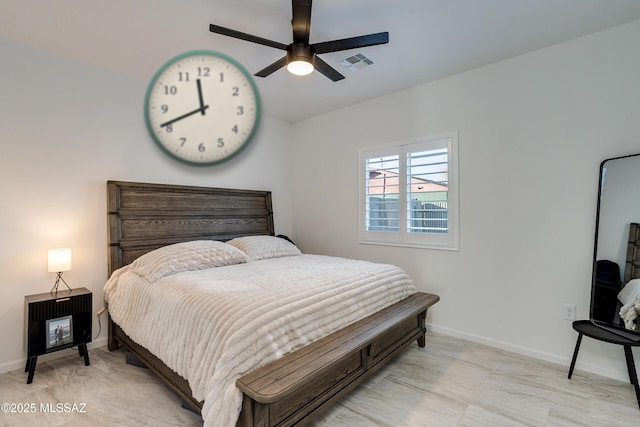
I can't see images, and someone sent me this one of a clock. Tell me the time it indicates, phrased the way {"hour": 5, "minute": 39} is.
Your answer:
{"hour": 11, "minute": 41}
